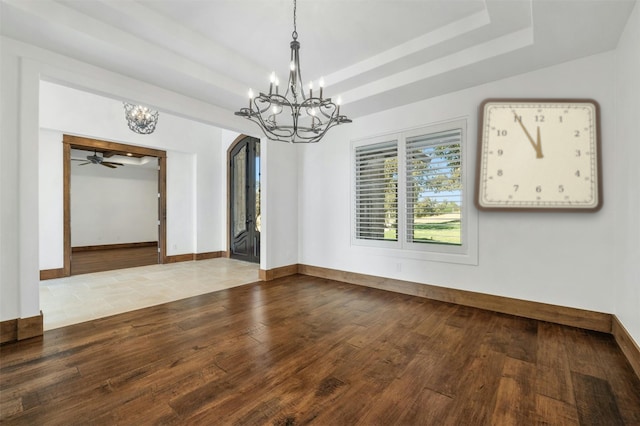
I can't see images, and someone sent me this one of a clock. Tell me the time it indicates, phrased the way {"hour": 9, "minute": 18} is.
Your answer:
{"hour": 11, "minute": 55}
